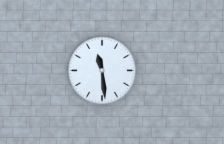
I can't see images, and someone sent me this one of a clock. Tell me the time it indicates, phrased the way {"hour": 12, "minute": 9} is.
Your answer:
{"hour": 11, "minute": 29}
